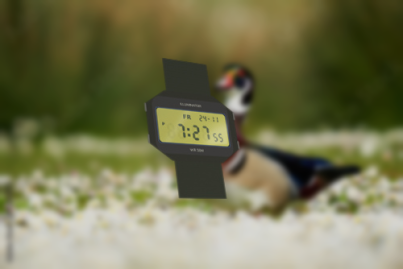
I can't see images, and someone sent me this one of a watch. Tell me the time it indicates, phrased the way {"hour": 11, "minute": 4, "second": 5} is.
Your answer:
{"hour": 7, "minute": 27, "second": 55}
